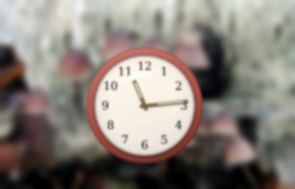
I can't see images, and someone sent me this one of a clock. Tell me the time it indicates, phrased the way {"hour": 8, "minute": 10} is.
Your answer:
{"hour": 11, "minute": 14}
